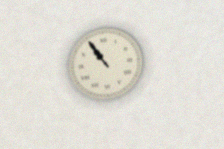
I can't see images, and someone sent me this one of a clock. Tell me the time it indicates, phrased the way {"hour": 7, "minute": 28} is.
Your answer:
{"hour": 10, "minute": 55}
